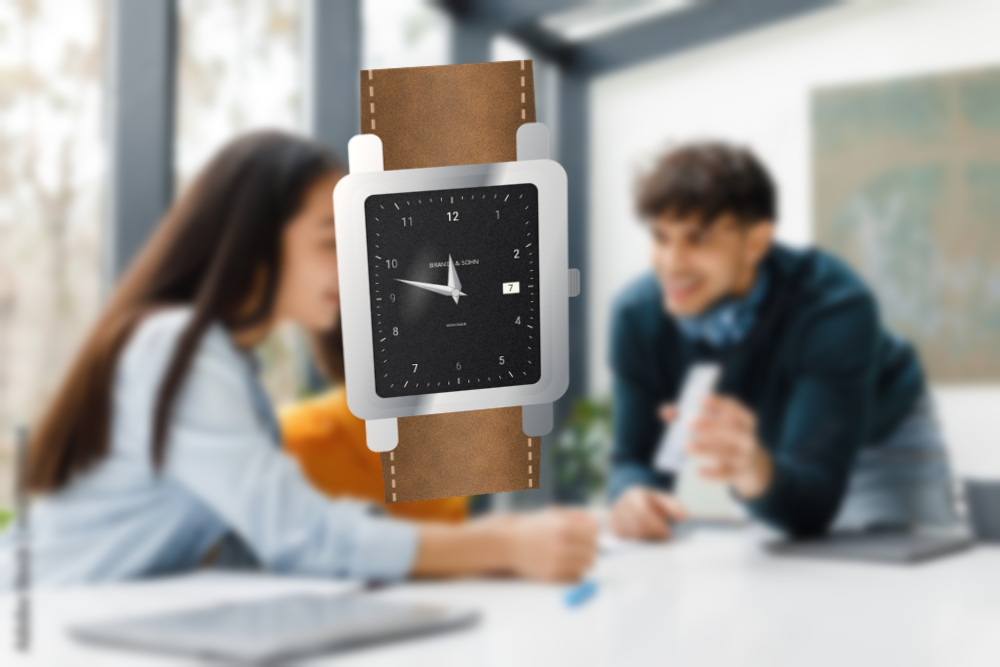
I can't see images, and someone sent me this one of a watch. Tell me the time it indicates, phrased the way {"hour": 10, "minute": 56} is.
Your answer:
{"hour": 11, "minute": 48}
